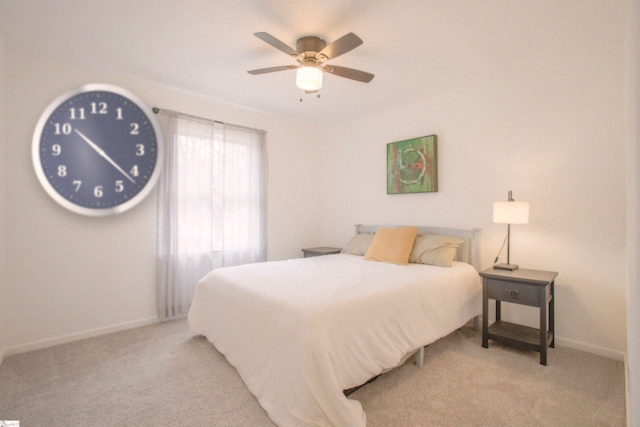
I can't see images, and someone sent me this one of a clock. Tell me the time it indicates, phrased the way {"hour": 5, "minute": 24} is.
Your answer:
{"hour": 10, "minute": 22}
